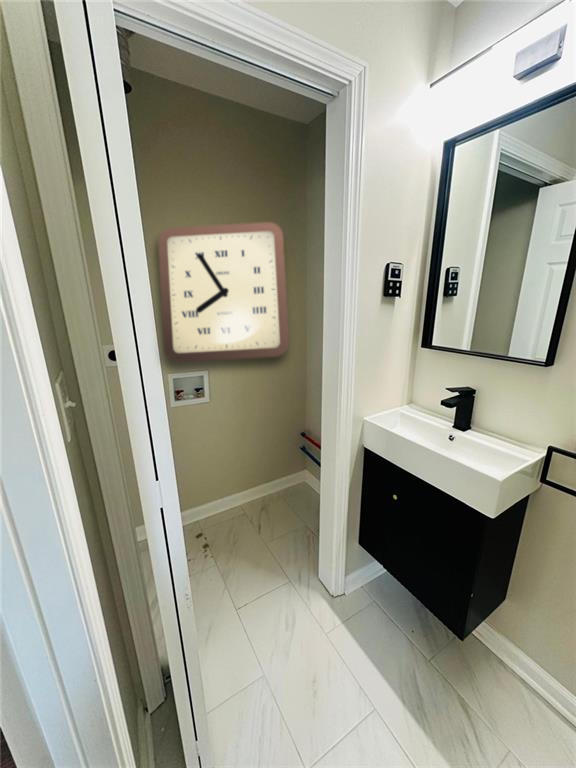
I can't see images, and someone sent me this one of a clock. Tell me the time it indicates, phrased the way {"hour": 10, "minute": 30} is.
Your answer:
{"hour": 7, "minute": 55}
